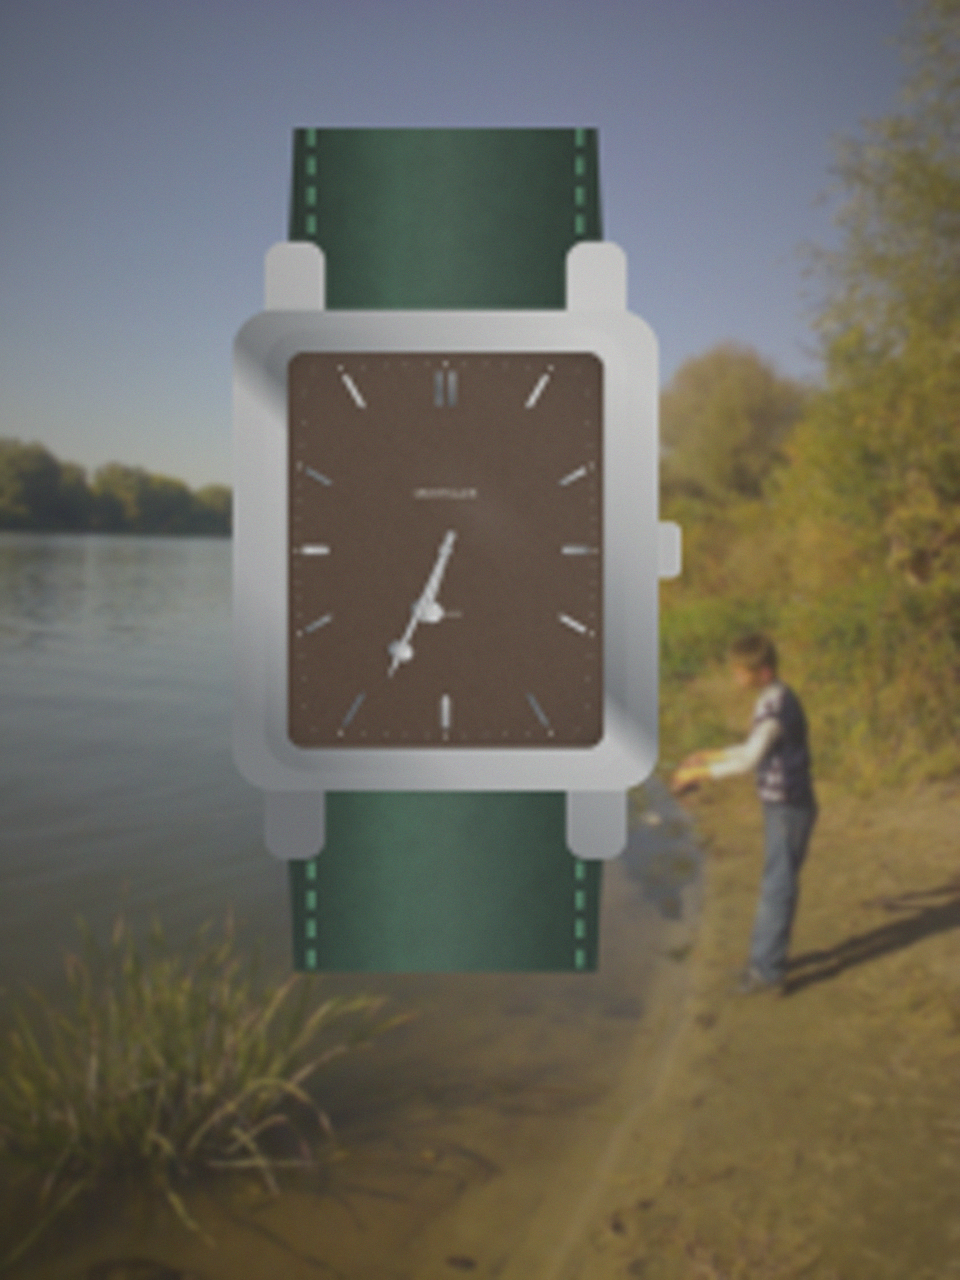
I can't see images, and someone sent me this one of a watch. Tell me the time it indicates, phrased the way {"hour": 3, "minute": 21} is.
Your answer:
{"hour": 6, "minute": 34}
